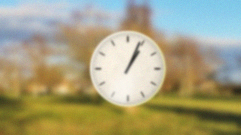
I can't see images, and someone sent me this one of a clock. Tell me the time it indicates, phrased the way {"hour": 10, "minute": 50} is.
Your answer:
{"hour": 1, "minute": 4}
